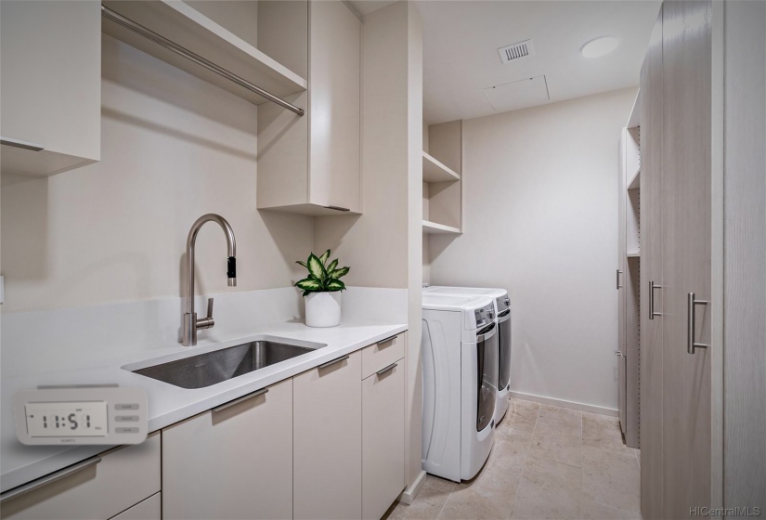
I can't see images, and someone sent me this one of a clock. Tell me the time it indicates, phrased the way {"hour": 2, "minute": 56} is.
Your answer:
{"hour": 11, "minute": 51}
